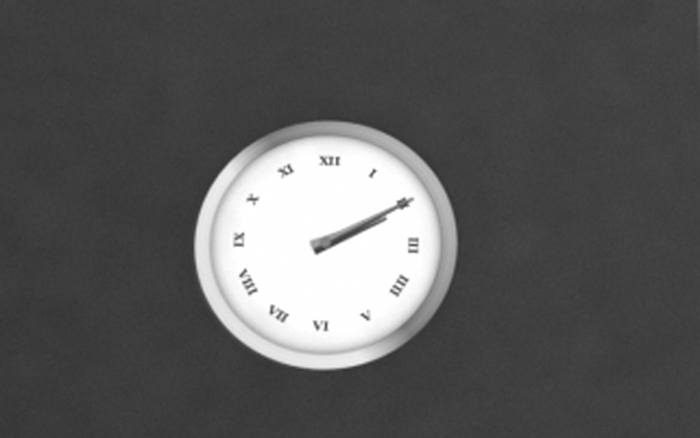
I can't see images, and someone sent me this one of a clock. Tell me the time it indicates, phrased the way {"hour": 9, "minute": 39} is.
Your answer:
{"hour": 2, "minute": 10}
